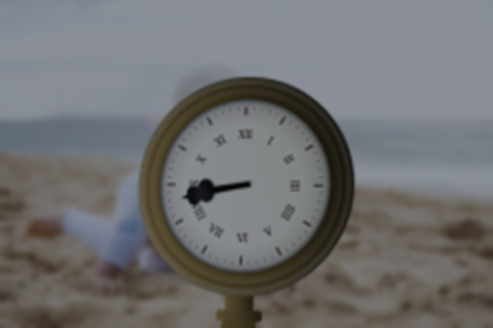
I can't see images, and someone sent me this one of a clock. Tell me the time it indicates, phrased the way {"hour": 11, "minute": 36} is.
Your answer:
{"hour": 8, "minute": 43}
